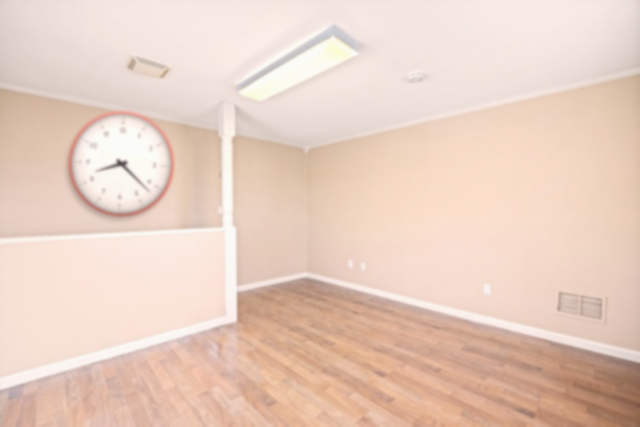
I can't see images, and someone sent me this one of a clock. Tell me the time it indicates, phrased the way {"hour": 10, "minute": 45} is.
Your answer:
{"hour": 8, "minute": 22}
